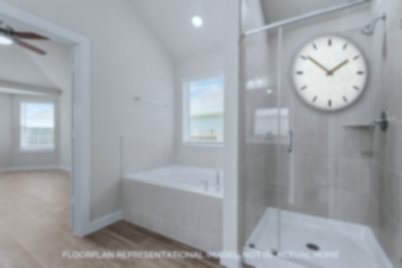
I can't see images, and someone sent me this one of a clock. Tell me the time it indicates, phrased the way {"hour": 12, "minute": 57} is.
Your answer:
{"hour": 1, "minute": 51}
